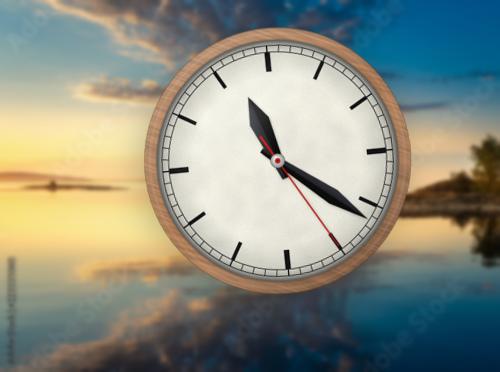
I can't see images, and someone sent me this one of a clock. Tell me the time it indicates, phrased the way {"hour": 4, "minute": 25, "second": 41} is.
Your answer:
{"hour": 11, "minute": 21, "second": 25}
